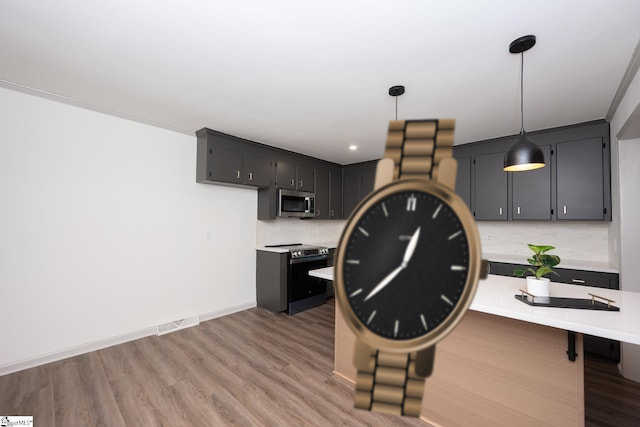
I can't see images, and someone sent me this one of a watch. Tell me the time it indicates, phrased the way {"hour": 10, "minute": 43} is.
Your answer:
{"hour": 12, "minute": 38}
